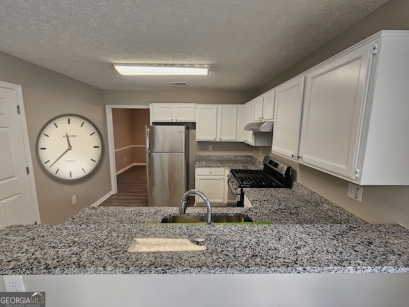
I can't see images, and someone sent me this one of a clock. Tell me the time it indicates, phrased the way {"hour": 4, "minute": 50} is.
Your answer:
{"hour": 11, "minute": 38}
